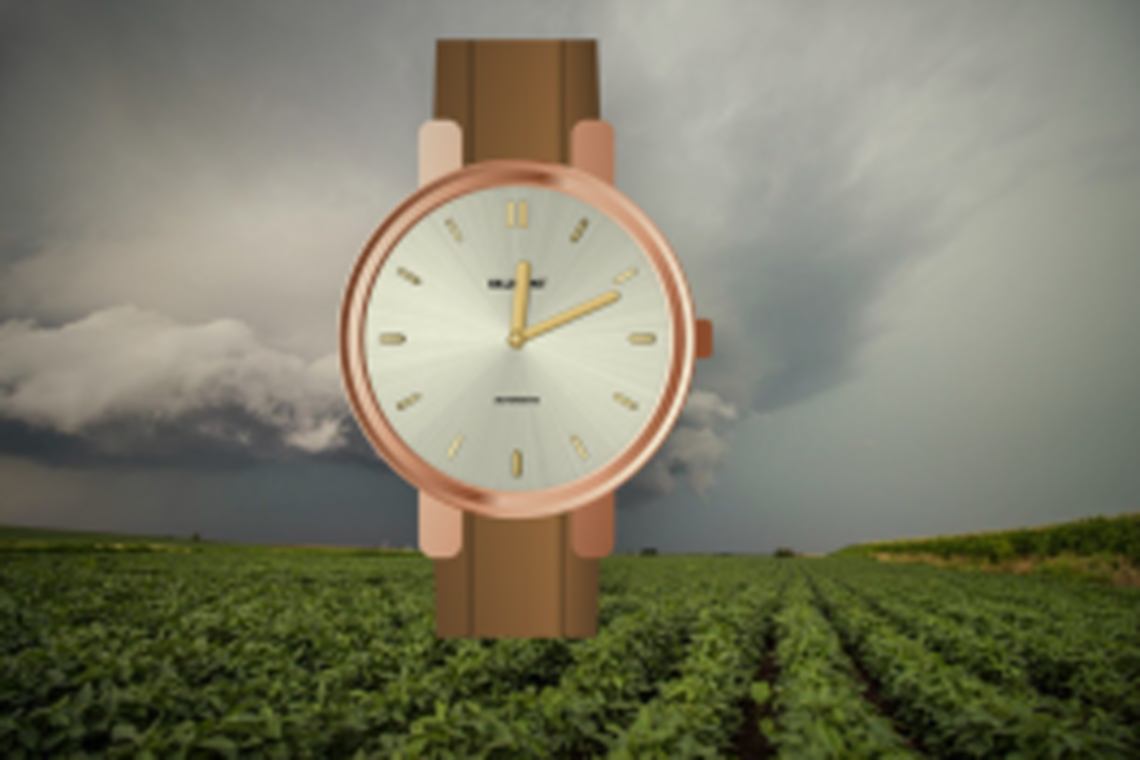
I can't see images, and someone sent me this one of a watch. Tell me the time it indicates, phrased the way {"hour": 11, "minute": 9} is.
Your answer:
{"hour": 12, "minute": 11}
